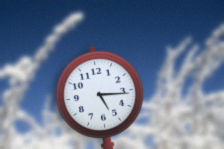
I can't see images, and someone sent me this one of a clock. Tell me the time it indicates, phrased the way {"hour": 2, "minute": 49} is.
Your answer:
{"hour": 5, "minute": 16}
